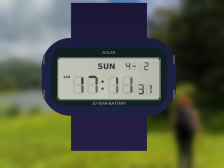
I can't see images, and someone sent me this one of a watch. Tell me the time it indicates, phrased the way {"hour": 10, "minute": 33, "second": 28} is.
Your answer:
{"hour": 17, "minute": 11, "second": 31}
